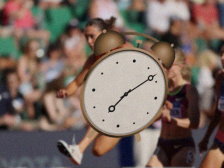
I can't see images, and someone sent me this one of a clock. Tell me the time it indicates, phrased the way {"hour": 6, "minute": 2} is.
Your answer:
{"hour": 7, "minute": 8}
